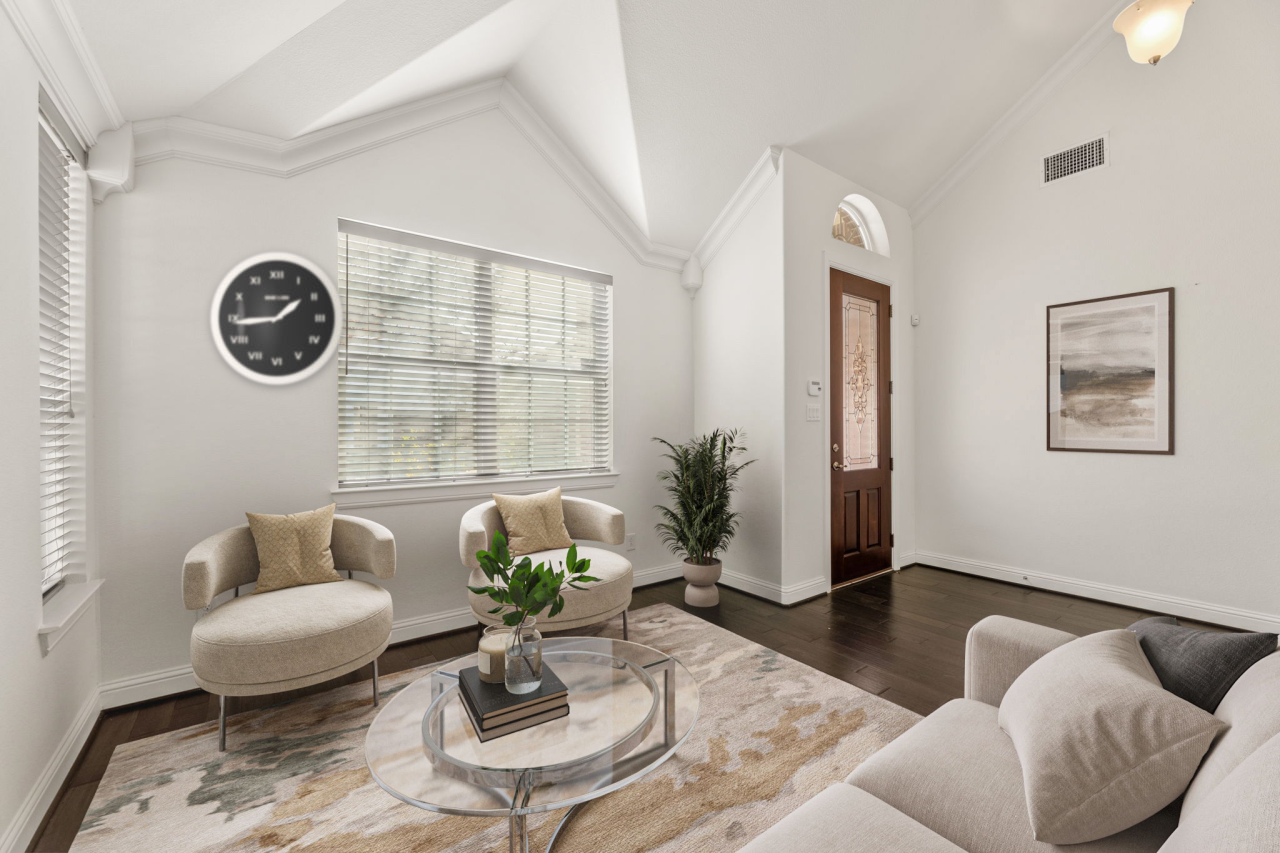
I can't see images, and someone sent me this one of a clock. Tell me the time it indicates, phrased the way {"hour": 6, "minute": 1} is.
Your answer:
{"hour": 1, "minute": 44}
